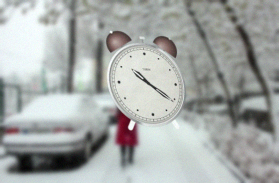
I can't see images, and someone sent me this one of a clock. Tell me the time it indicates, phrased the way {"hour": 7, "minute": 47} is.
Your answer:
{"hour": 10, "minute": 21}
